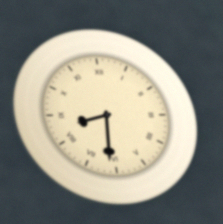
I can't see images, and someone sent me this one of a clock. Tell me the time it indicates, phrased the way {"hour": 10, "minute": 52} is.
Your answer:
{"hour": 8, "minute": 31}
